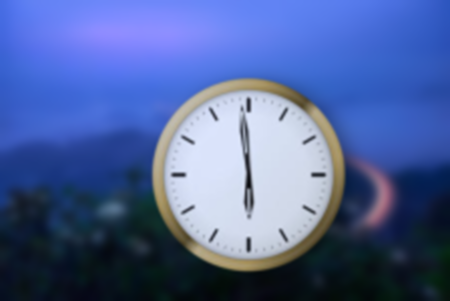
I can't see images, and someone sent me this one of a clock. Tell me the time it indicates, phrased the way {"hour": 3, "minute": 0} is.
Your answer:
{"hour": 5, "minute": 59}
